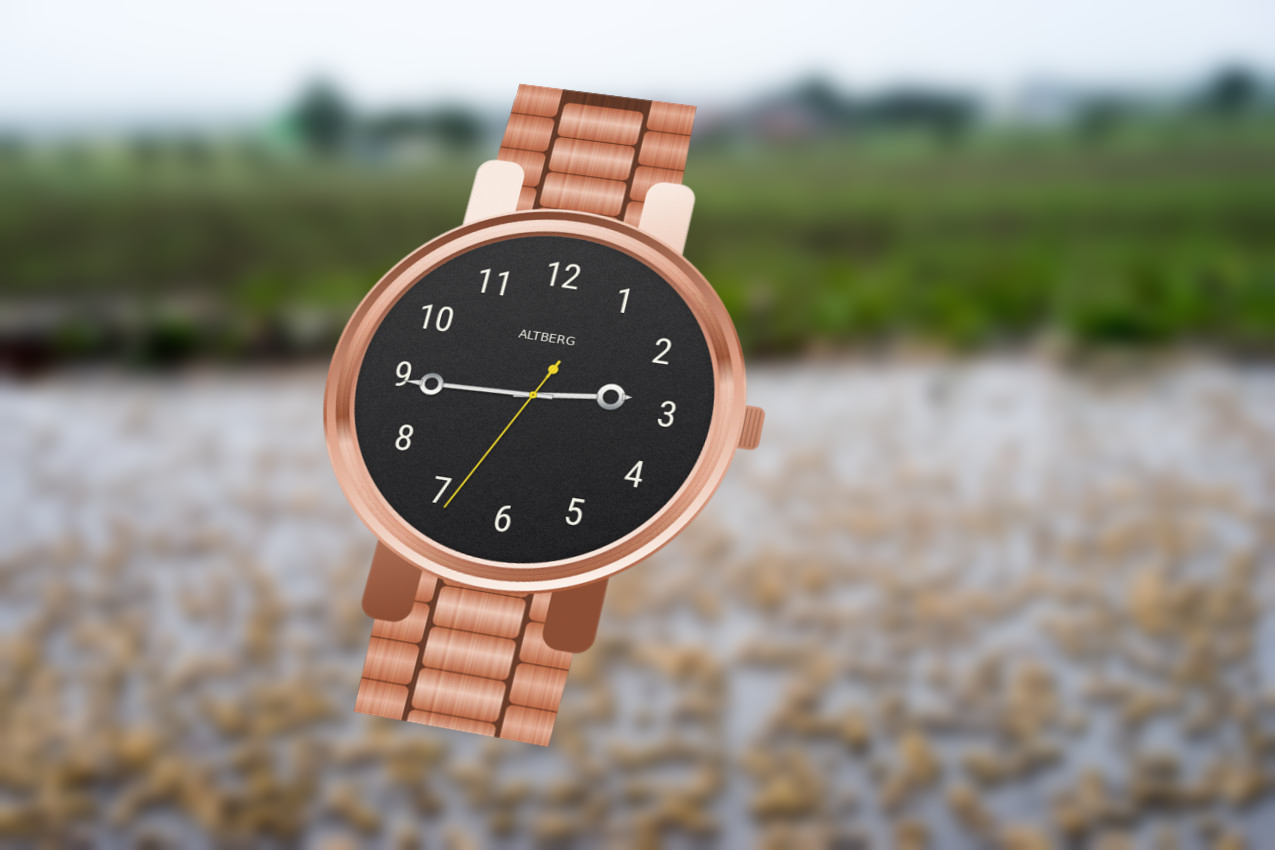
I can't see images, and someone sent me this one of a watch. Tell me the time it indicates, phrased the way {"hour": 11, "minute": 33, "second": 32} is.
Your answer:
{"hour": 2, "minute": 44, "second": 34}
